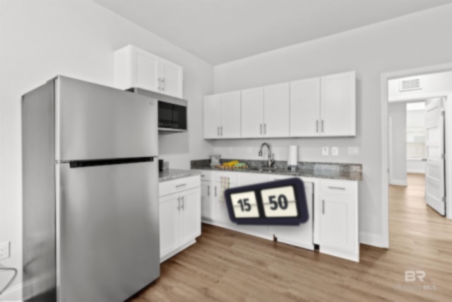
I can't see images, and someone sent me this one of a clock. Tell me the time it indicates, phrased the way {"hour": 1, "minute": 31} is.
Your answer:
{"hour": 15, "minute": 50}
